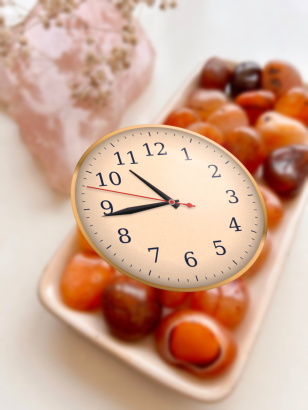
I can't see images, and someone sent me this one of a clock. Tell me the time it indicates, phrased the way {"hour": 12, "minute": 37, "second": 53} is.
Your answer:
{"hour": 10, "minute": 43, "second": 48}
